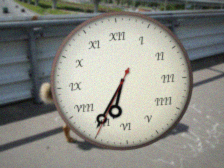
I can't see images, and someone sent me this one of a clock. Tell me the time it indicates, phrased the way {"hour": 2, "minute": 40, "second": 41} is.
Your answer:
{"hour": 6, "minute": 35, "second": 35}
